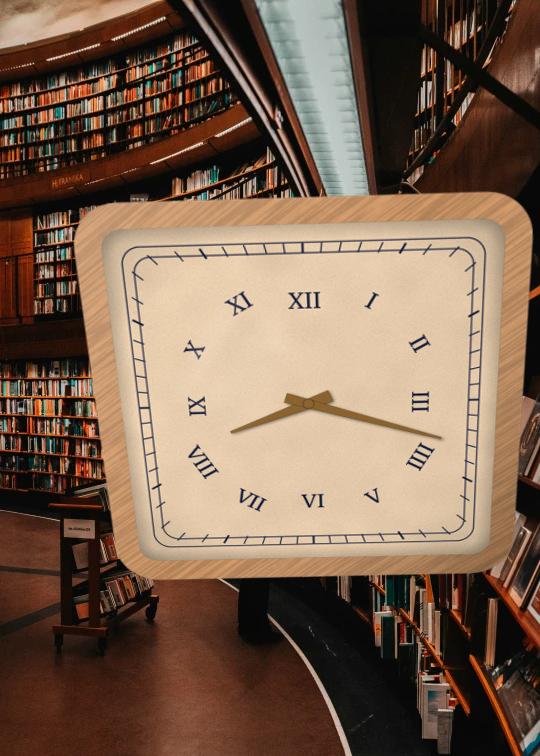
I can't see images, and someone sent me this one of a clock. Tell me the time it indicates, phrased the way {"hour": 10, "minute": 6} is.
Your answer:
{"hour": 8, "minute": 18}
